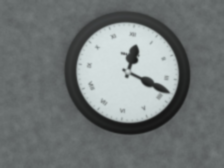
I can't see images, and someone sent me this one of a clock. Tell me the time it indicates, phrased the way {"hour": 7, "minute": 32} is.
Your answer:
{"hour": 12, "minute": 18}
